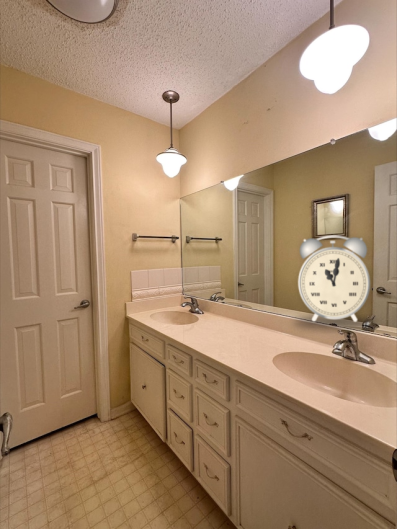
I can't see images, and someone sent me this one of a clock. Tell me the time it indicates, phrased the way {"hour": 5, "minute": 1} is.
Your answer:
{"hour": 11, "minute": 2}
